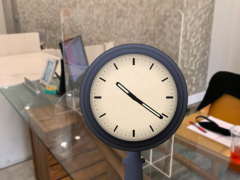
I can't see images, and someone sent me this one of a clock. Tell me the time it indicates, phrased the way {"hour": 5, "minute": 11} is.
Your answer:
{"hour": 10, "minute": 21}
